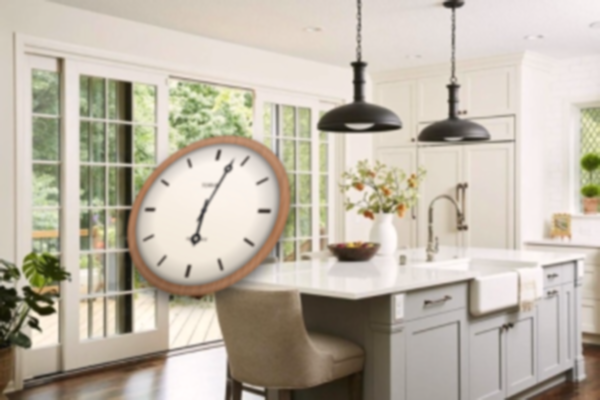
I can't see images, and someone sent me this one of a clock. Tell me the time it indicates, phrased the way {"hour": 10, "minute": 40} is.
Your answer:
{"hour": 6, "minute": 3}
